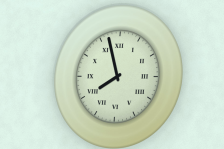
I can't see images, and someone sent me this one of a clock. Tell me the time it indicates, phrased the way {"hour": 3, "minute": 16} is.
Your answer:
{"hour": 7, "minute": 57}
